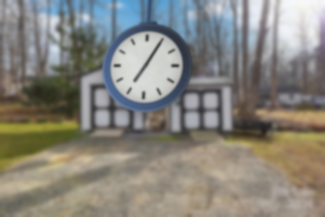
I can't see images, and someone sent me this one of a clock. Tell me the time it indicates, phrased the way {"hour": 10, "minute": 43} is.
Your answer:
{"hour": 7, "minute": 5}
